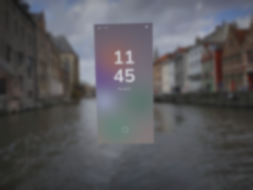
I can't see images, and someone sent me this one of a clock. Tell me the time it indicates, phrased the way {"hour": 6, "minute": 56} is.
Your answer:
{"hour": 11, "minute": 45}
